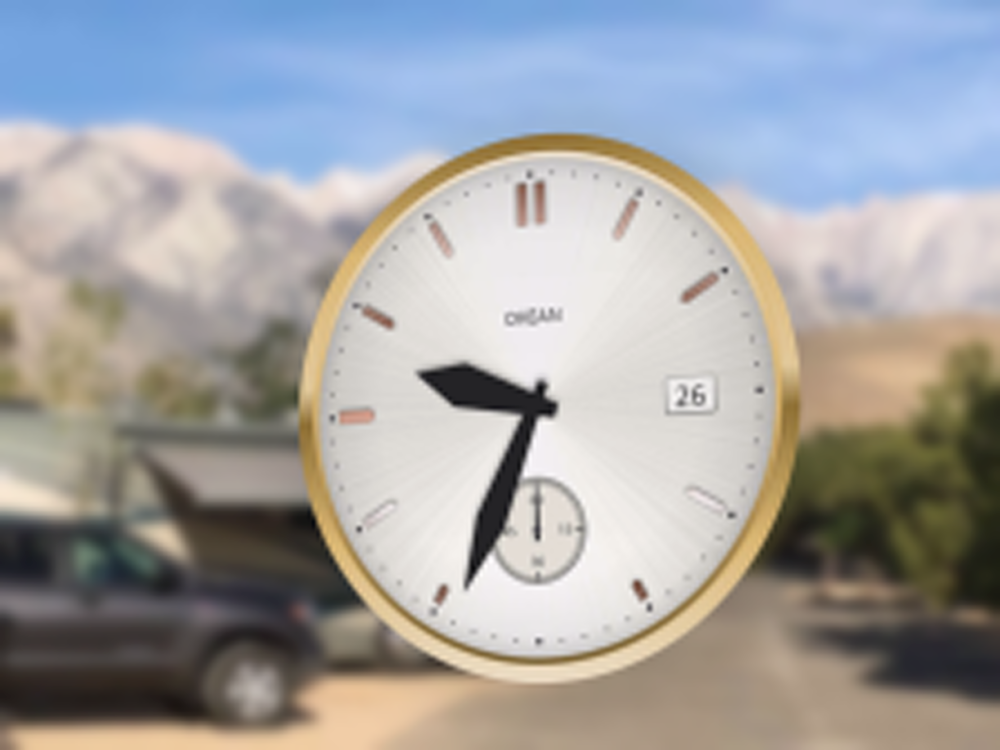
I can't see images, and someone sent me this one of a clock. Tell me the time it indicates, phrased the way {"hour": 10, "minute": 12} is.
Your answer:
{"hour": 9, "minute": 34}
